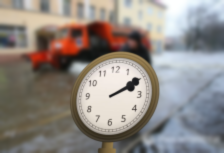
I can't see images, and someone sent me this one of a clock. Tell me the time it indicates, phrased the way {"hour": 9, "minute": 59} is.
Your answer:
{"hour": 2, "minute": 10}
